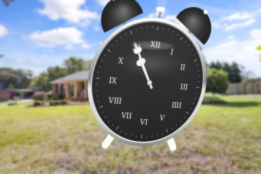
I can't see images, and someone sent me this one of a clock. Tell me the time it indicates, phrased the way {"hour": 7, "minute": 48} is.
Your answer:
{"hour": 10, "minute": 55}
